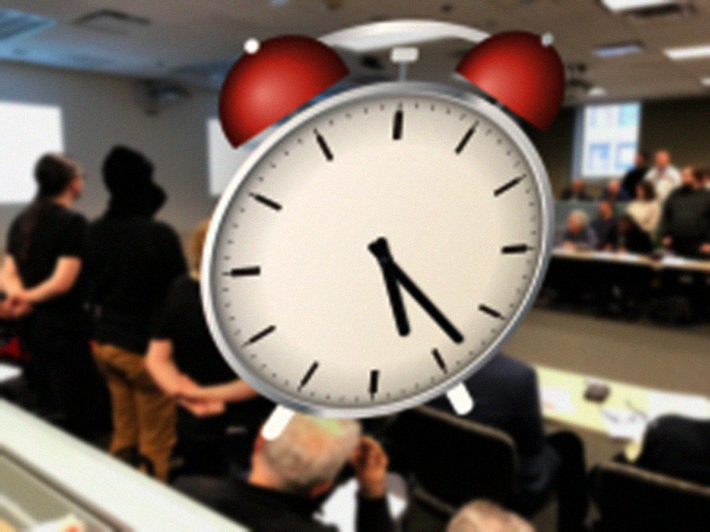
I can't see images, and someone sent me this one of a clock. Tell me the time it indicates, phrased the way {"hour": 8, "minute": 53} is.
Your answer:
{"hour": 5, "minute": 23}
